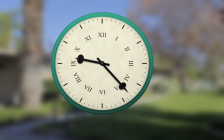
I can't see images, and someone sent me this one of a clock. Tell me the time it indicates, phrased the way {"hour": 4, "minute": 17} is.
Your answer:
{"hour": 9, "minute": 23}
